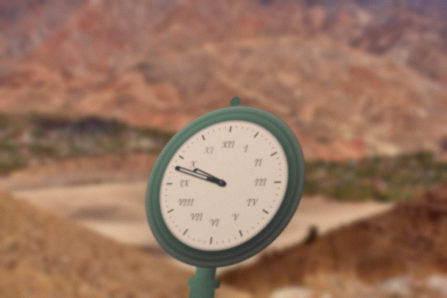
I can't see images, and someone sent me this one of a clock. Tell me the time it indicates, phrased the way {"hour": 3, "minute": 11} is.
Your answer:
{"hour": 9, "minute": 48}
